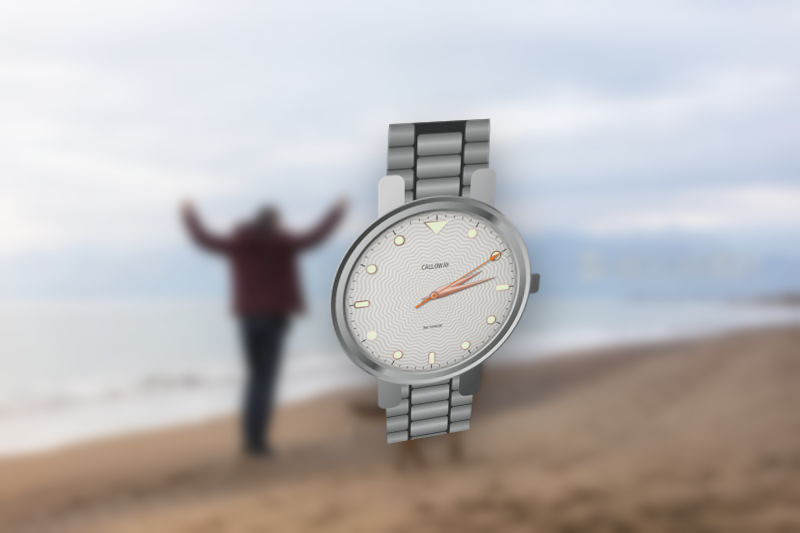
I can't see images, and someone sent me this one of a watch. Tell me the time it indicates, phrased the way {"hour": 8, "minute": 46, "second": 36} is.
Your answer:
{"hour": 2, "minute": 13, "second": 10}
